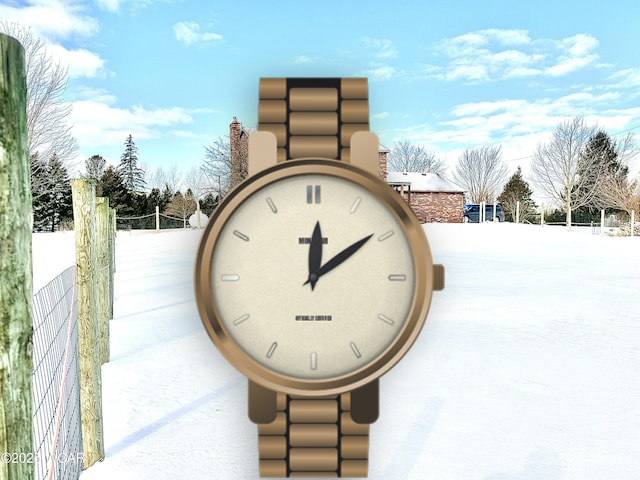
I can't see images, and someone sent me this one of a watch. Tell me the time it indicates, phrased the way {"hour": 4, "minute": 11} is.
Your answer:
{"hour": 12, "minute": 9}
